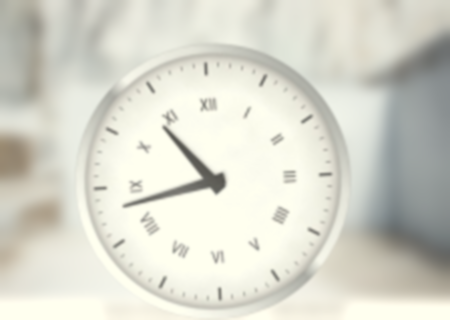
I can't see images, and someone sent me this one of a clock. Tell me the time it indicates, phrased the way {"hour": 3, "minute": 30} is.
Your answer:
{"hour": 10, "minute": 43}
